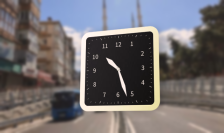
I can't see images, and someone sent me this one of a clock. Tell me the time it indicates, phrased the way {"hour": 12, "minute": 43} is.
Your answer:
{"hour": 10, "minute": 27}
